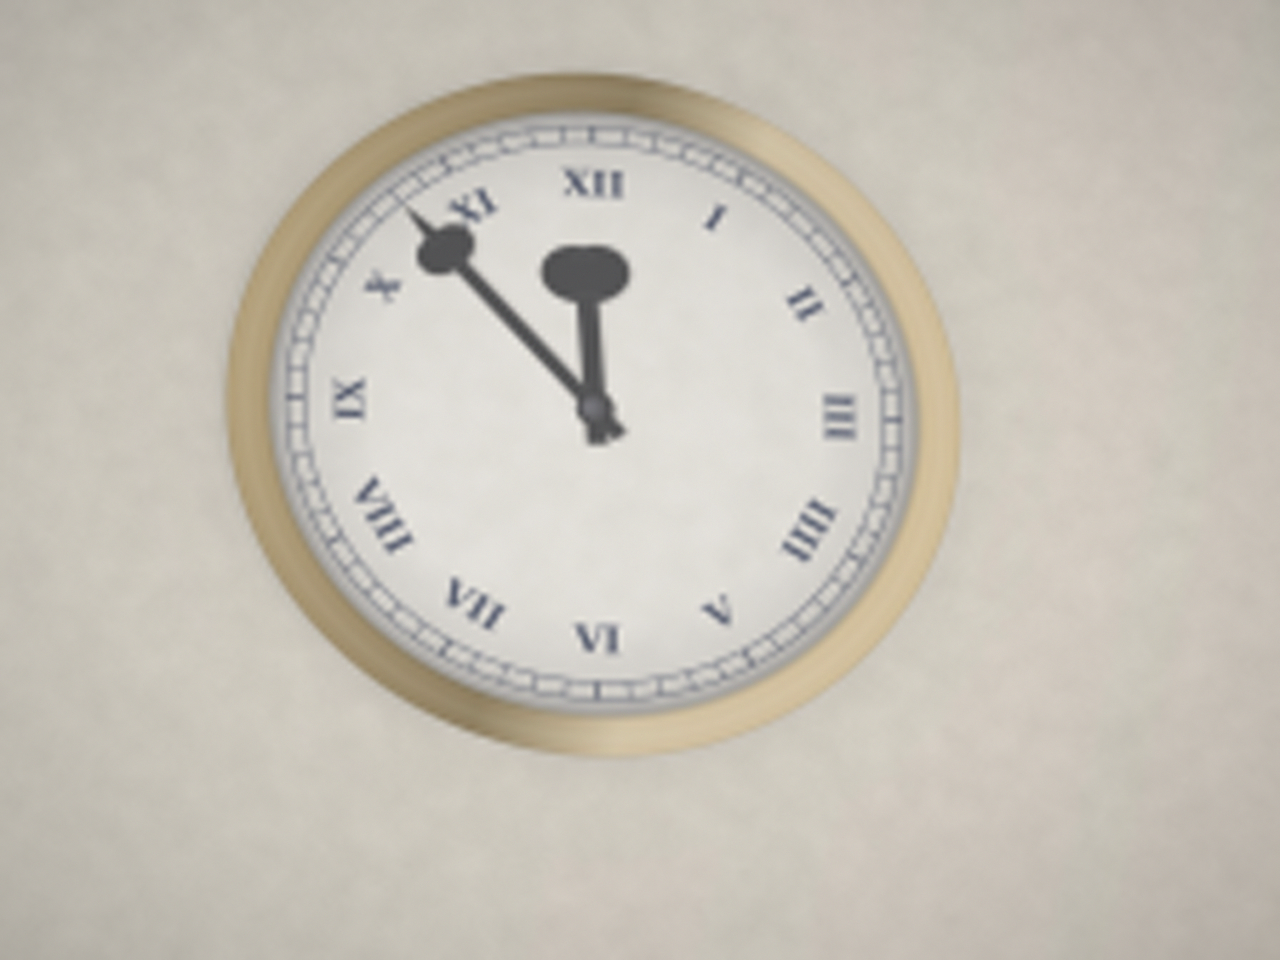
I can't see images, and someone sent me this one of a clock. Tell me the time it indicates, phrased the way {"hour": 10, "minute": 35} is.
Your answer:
{"hour": 11, "minute": 53}
